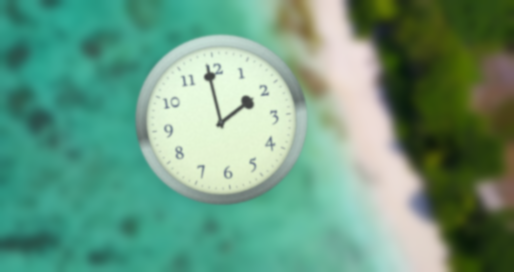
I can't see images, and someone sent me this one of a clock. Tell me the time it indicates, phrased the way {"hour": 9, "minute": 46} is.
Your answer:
{"hour": 1, "minute": 59}
